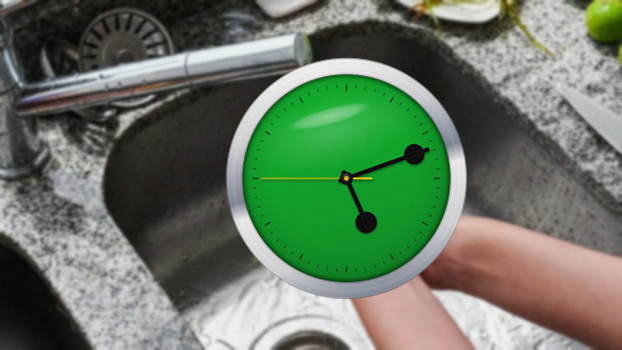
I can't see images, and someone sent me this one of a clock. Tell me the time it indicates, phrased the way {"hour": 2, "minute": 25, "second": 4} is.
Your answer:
{"hour": 5, "minute": 11, "second": 45}
